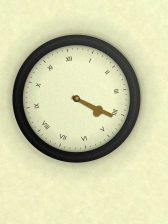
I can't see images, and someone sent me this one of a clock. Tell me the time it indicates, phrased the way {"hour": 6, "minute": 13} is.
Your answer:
{"hour": 4, "minute": 21}
